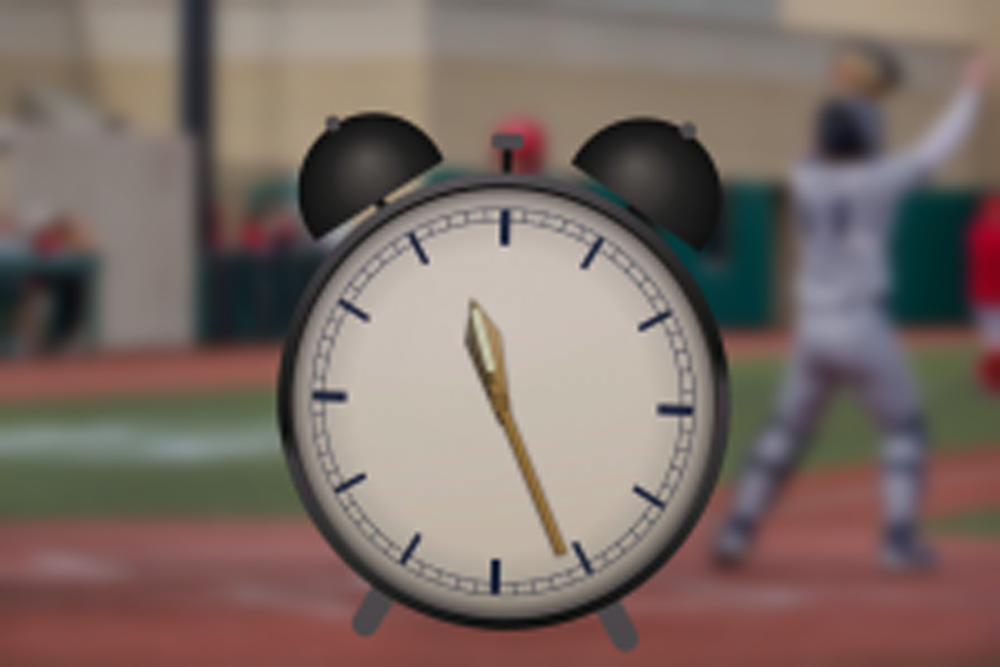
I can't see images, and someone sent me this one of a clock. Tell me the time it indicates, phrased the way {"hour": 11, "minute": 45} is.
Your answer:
{"hour": 11, "minute": 26}
